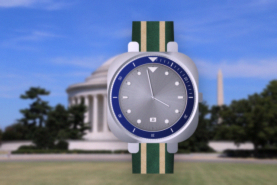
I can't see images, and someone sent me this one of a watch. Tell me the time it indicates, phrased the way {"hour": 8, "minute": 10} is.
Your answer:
{"hour": 3, "minute": 58}
